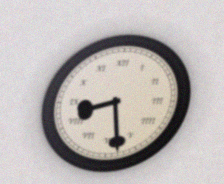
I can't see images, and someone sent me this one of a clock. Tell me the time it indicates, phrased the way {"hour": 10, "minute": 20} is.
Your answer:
{"hour": 8, "minute": 28}
